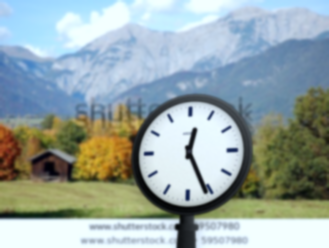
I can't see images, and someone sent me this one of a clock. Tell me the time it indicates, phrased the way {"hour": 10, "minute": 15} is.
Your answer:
{"hour": 12, "minute": 26}
